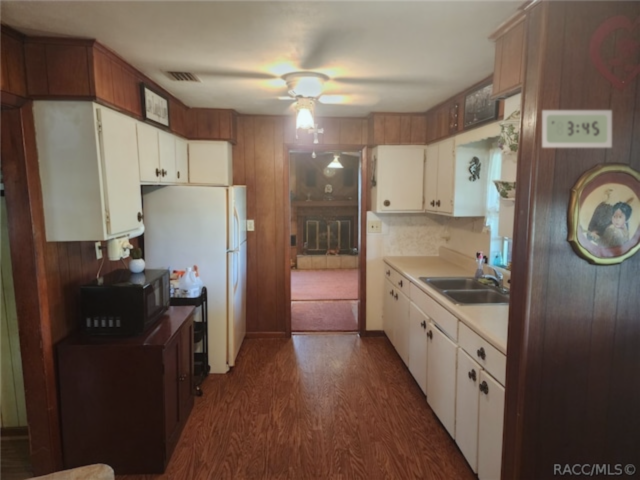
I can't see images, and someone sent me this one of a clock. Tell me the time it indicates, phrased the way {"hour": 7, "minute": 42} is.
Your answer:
{"hour": 3, "minute": 45}
